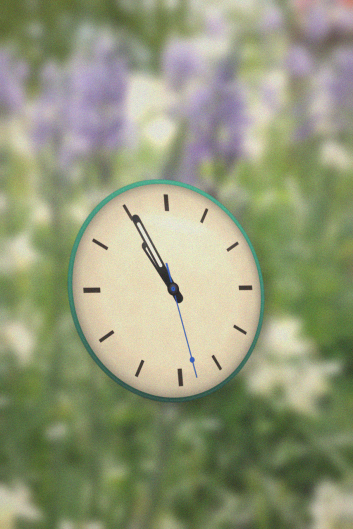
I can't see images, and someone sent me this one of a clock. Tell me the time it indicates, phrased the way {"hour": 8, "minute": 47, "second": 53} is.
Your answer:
{"hour": 10, "minute": 55, "second": 28}
